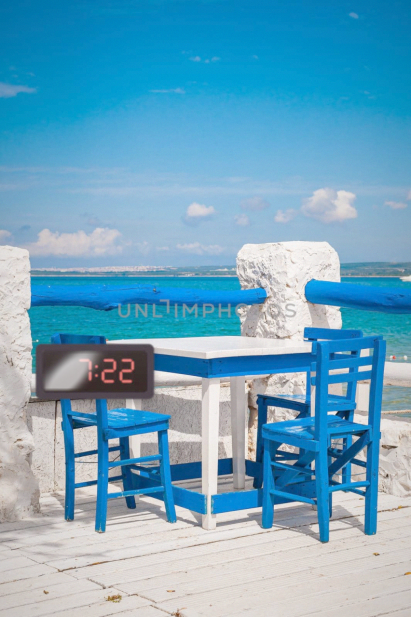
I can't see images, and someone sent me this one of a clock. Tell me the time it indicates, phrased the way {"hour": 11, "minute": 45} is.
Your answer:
{"hour": 7, "minute": 22}
